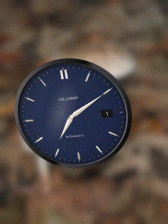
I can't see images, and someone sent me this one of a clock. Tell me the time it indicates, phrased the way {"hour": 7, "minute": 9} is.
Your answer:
{"hour": 7, "minute": 10}
